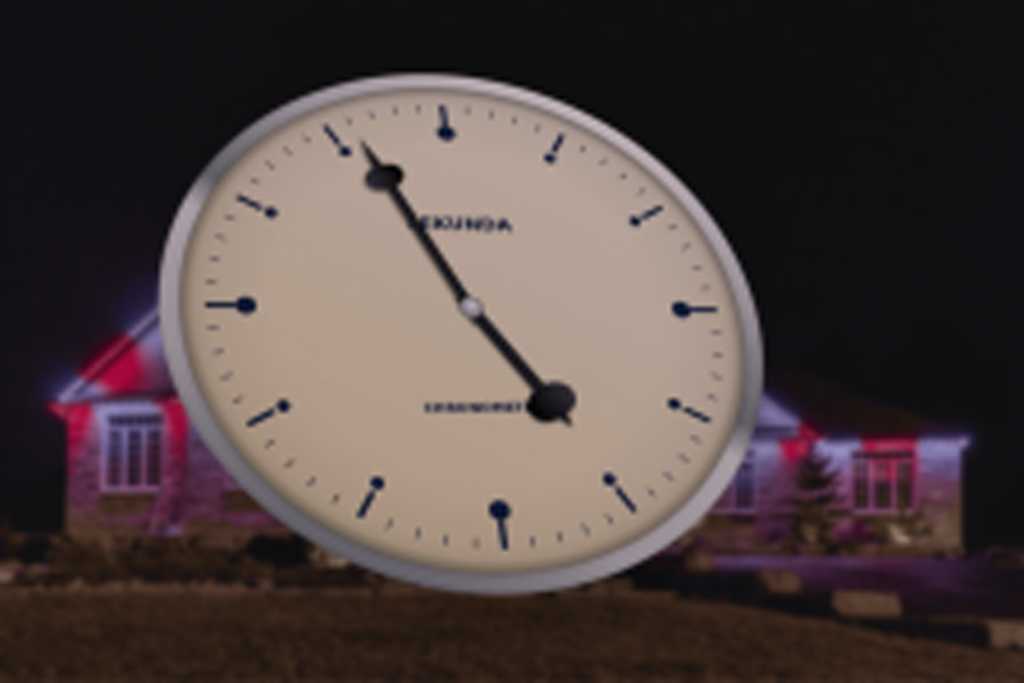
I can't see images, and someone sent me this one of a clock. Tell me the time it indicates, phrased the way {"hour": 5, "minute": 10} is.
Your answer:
{"hour": 4, "minute": 56}
